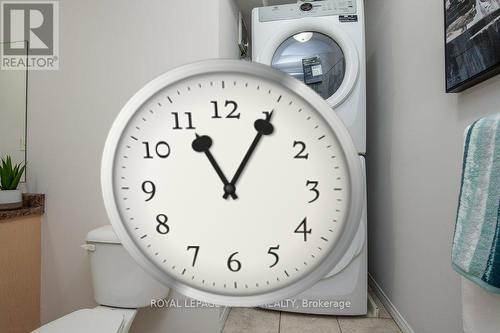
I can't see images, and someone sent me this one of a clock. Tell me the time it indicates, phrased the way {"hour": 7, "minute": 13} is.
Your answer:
{"hour": 11, "minute": 5}
